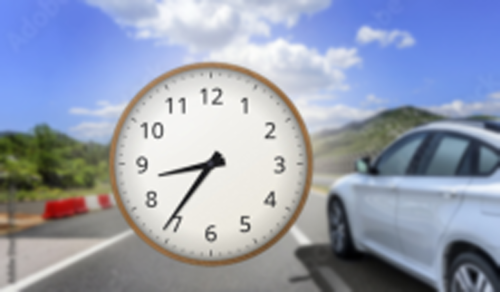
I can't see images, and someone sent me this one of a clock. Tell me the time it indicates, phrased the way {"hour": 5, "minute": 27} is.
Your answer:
{"hour": 8, "minute": 36}
